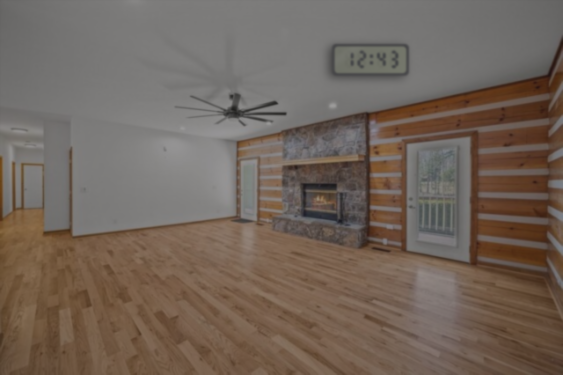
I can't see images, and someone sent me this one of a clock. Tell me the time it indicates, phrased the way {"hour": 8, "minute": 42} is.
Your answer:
{"hour": 12, "minute": 43}
